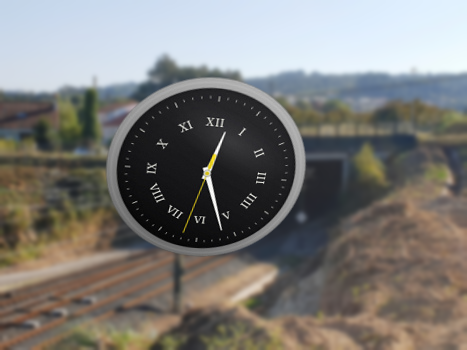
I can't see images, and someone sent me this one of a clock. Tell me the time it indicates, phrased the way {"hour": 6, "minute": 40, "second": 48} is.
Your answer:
{"hour": 12, "minute": 26, "second": 32}
